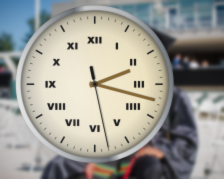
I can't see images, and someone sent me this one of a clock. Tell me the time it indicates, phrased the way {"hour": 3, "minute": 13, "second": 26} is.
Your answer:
{"hour": 2, "minute": 17, "second": 28}
